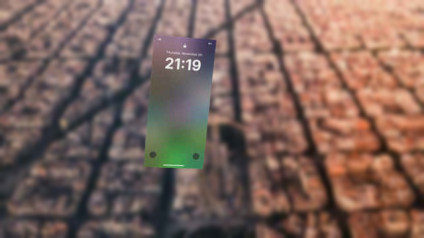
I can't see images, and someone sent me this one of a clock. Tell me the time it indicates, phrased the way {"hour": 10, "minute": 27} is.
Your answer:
{"hour": 21, "minute": 19}
